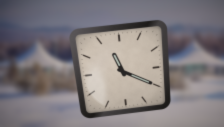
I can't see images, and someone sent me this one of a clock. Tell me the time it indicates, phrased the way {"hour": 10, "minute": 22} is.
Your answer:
{"hour": 11, "minute": 20}
